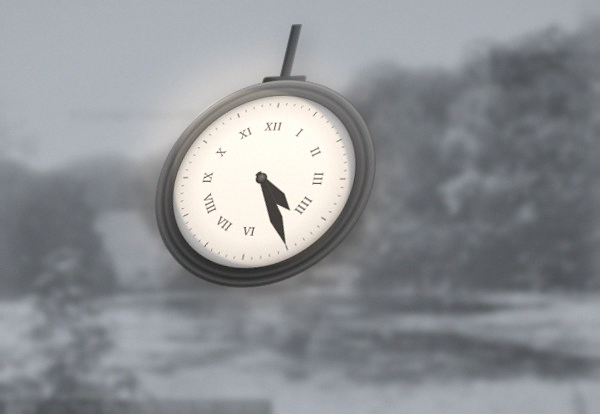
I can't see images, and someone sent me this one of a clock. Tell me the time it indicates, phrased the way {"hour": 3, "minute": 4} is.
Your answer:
{"hour": 4, "minute": 25}
